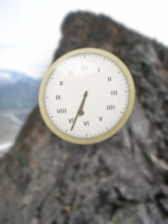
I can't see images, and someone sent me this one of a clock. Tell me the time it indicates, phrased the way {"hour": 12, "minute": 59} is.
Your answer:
{"hour": 6, "minute": 34}
